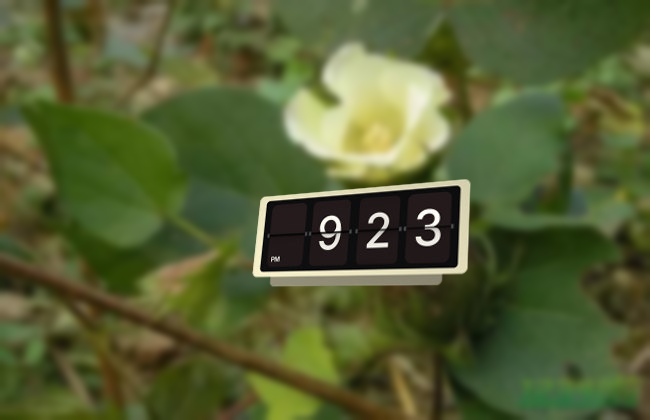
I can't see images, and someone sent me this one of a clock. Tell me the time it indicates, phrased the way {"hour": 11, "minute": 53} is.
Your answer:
{"hour": 9, "minute": 23}
